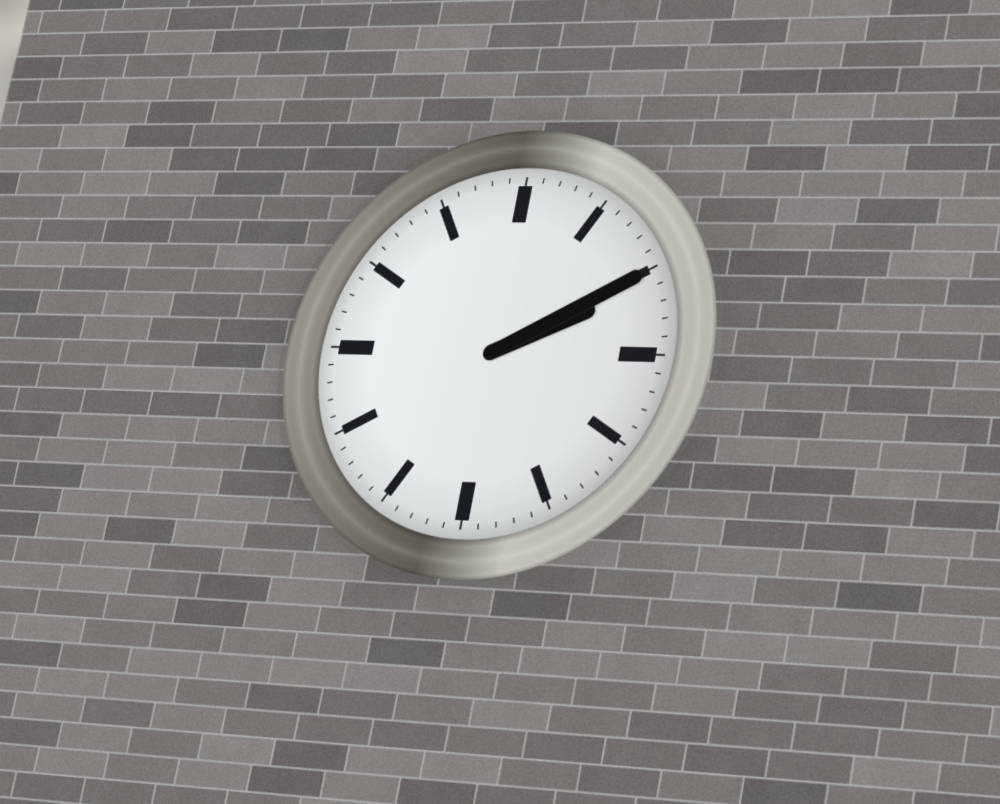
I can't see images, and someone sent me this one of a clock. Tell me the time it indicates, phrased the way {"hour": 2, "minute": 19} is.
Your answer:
{"hour": 2, "minute": 10}
